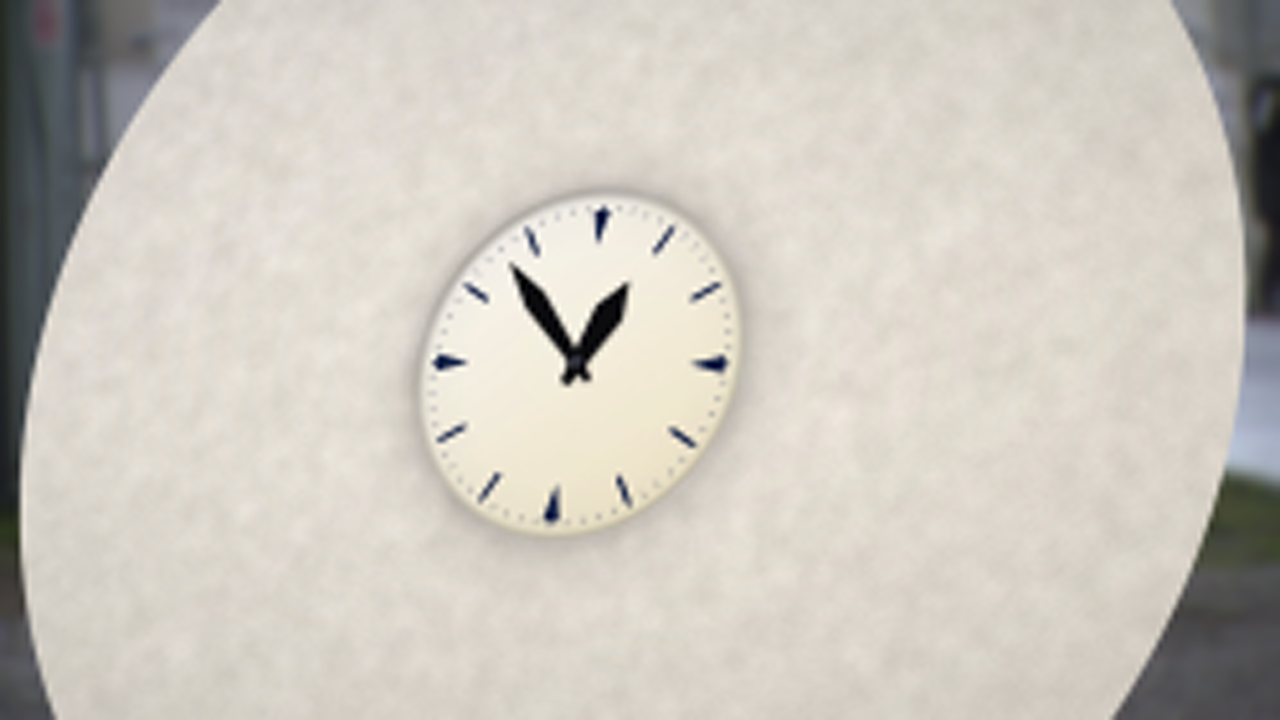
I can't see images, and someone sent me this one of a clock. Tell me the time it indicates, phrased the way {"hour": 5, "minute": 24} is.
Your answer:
{"hour": 12, "minute": 53}
